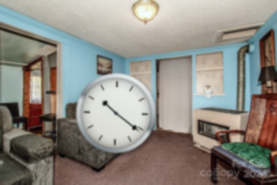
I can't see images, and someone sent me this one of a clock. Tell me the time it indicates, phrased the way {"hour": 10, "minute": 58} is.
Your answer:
{"hour": 10, "minute": 21}
